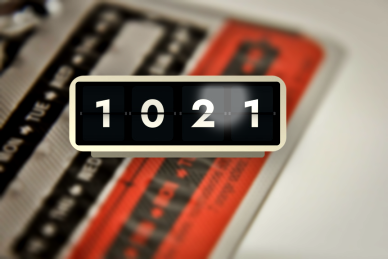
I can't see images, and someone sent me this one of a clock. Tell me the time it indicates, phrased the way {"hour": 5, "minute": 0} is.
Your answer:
{"hour": 10, "minute": 21}
